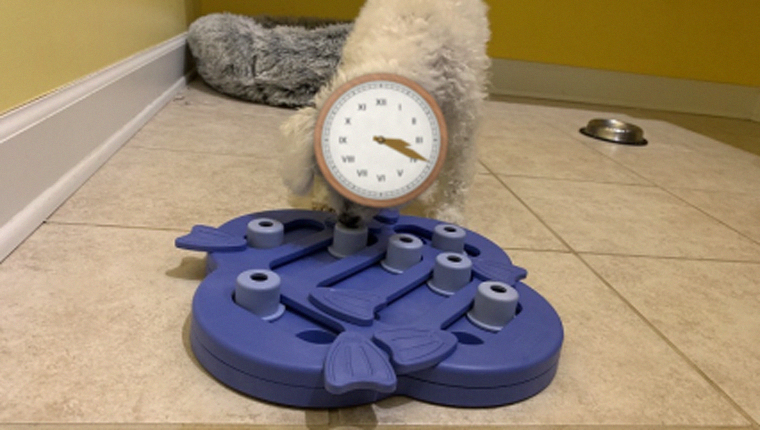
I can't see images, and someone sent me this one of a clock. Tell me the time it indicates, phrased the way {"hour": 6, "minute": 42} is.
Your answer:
{"hour": 3, "minute": 19}
